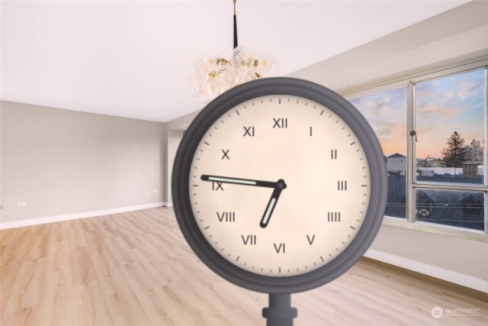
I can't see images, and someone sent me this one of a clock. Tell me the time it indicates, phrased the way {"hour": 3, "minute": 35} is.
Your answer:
{"hour": 6, "minute": 46}
